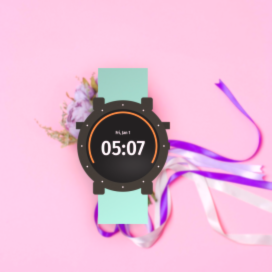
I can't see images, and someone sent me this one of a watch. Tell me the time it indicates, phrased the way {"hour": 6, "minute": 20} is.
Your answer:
{"hour": 5, "minute": 7}
